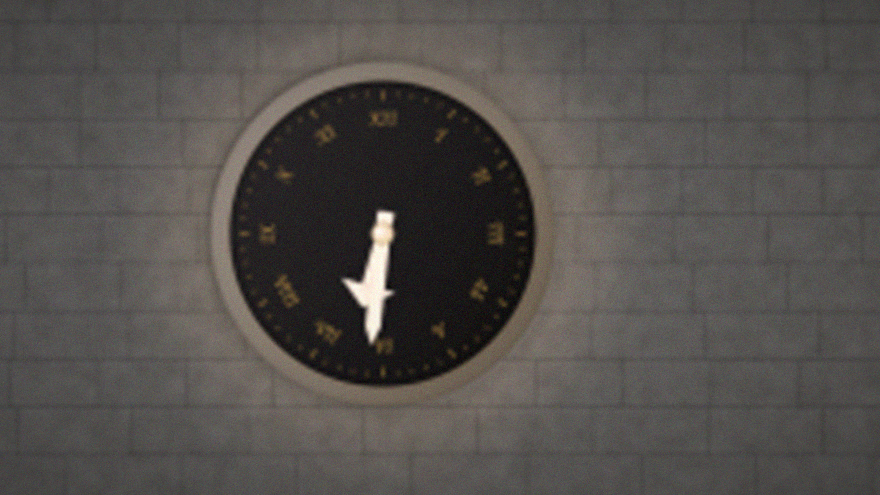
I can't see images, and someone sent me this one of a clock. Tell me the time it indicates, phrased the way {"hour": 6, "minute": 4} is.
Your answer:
{"hour": 6, "minute": 31}
